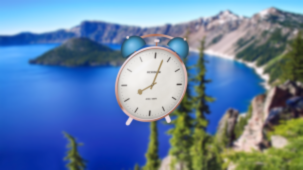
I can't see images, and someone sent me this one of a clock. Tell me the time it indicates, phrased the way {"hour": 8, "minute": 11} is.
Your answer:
{"hour": 8, "minute": 3}
